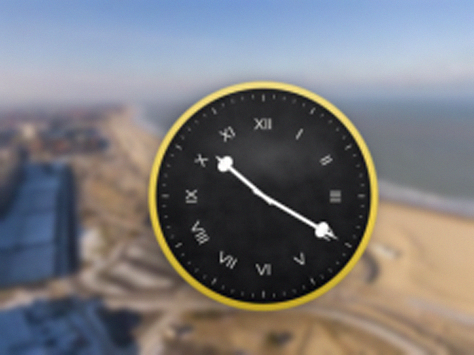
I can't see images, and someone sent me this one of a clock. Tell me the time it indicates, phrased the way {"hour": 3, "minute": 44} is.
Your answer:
{"hour": 10, "minute": 20}
